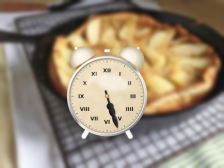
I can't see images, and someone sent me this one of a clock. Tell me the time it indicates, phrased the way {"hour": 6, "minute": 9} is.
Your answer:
{"hour": 5, "minute": 27}
